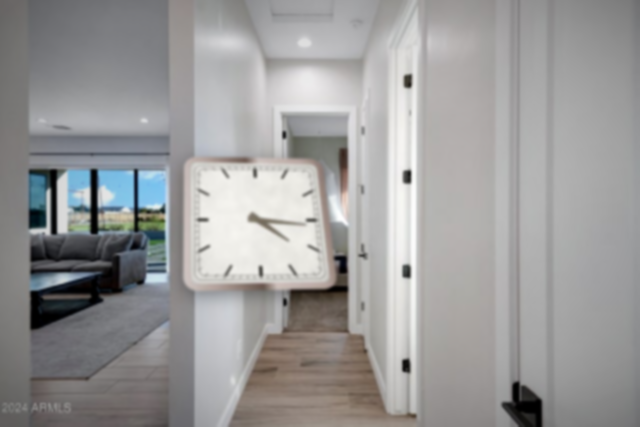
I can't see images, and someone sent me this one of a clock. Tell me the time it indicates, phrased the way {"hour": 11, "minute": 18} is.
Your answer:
{"hour": 4, "minute": 16}
